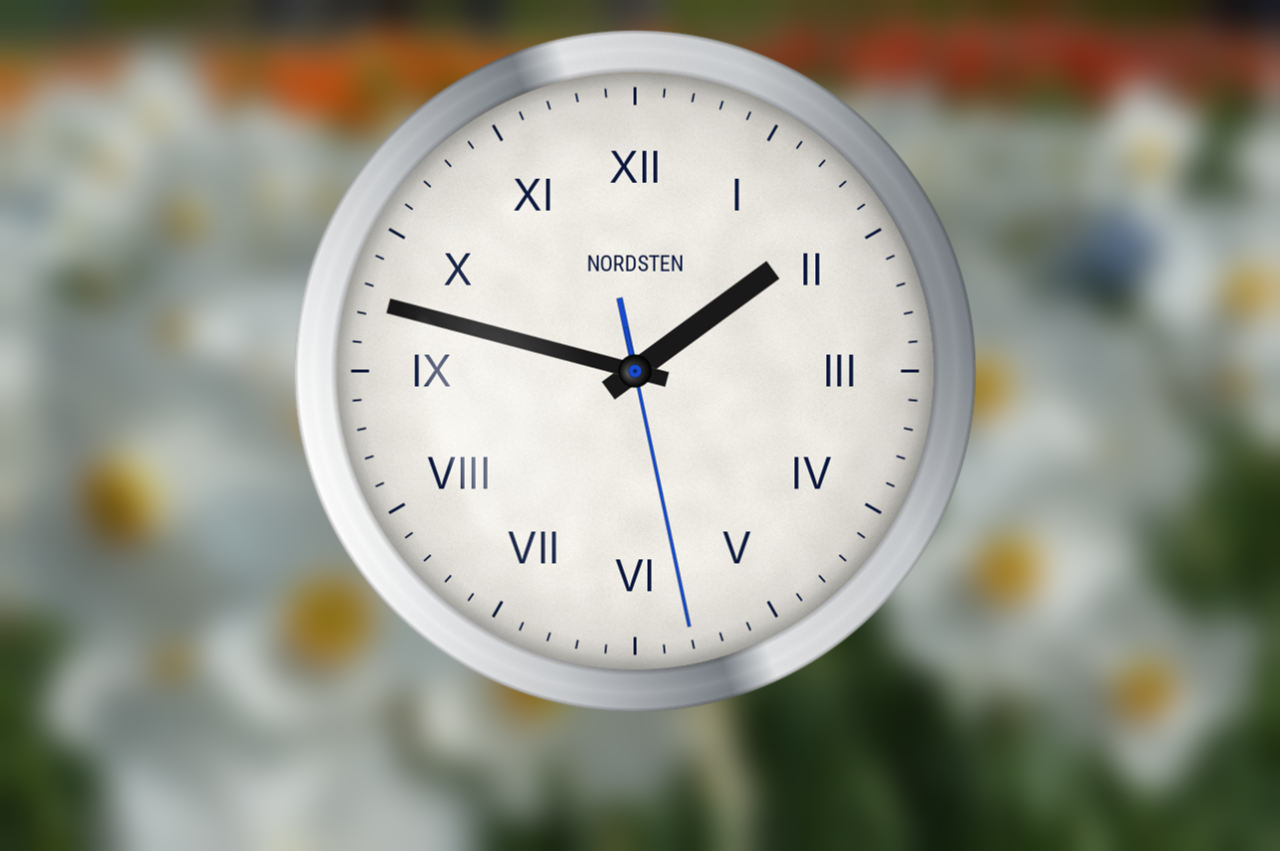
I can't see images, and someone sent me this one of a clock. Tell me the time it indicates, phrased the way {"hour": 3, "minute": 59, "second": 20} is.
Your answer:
{"hour": 1, "minute": 47, "second": 28}
